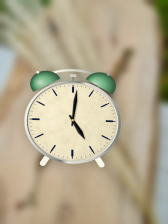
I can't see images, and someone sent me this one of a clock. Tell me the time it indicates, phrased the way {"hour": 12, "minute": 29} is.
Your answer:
{"hour": 5, "minute": 1}
